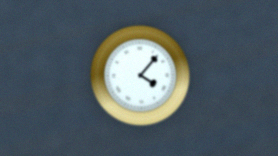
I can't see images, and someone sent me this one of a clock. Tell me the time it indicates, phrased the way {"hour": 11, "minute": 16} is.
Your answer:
{"hour": 4, "minute": 7}
